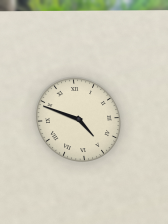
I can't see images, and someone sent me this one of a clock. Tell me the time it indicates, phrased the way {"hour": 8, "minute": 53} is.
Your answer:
{"hour": 4, "minute": 49}
